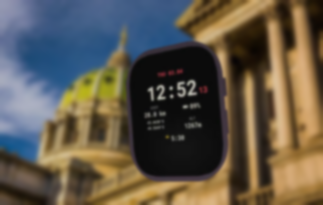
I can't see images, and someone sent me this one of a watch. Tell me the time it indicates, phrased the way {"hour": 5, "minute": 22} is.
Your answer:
{"hour": 12, "minute": 52}
